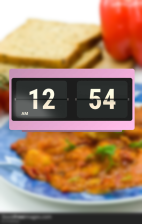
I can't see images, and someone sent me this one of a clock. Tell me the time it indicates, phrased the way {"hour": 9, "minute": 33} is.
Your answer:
{"hour": 12, "minute": 54}
